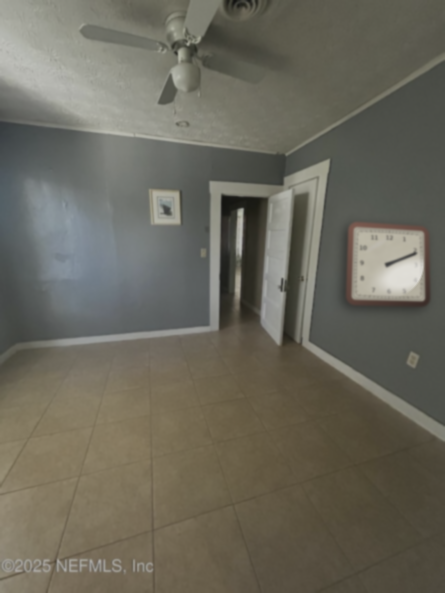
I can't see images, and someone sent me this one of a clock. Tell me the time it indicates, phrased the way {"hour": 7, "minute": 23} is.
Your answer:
{"hour": 2, "minute": 11}
